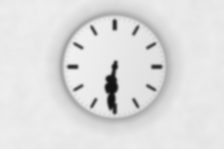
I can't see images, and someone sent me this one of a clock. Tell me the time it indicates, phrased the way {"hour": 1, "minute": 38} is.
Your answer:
{"hour": 6, "minute": 31}
